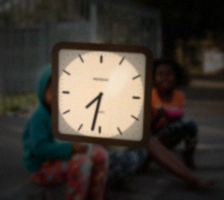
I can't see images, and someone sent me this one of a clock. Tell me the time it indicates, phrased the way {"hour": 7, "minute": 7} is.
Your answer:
{"hour": 7, "minute": 32}
